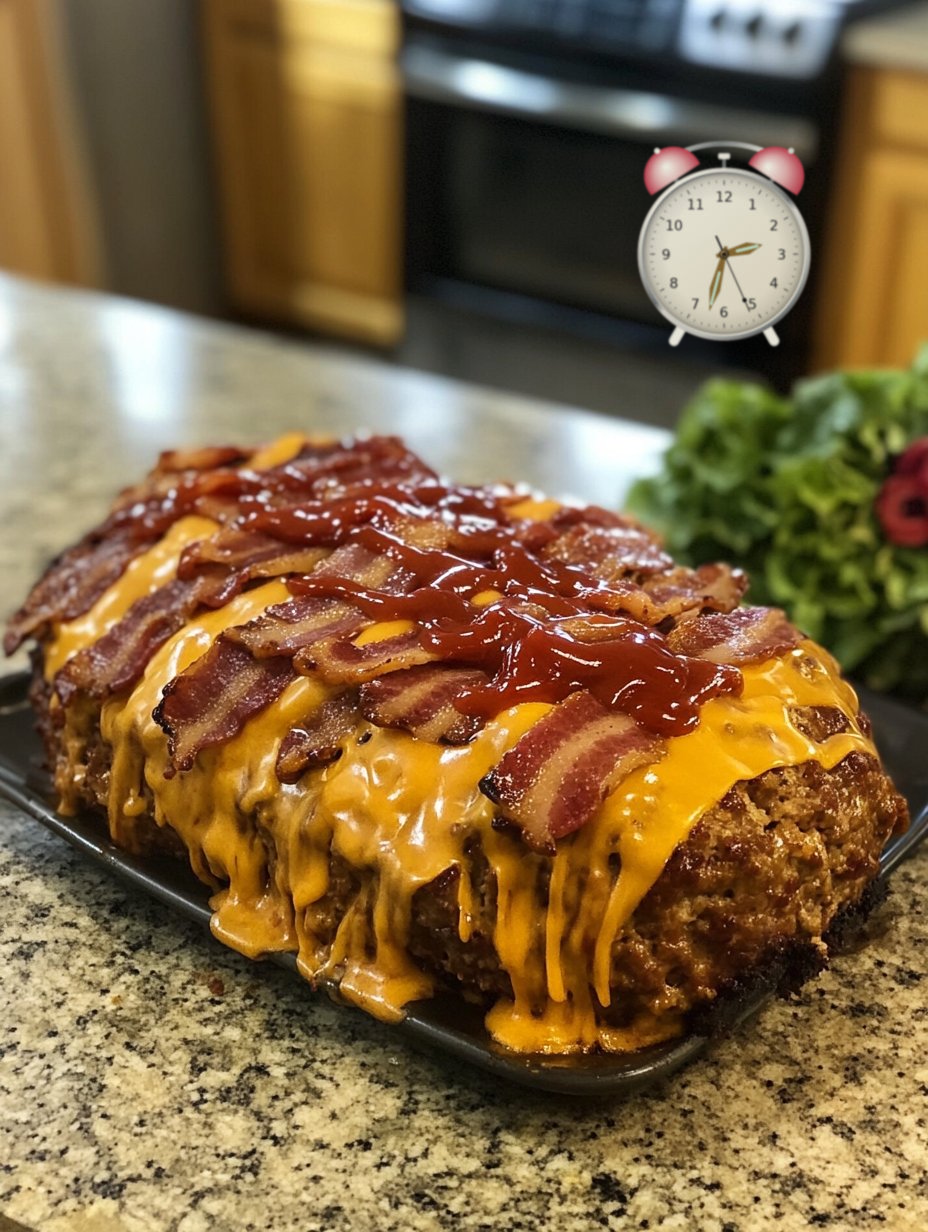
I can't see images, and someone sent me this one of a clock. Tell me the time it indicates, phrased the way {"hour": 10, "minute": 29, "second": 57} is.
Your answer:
{"hour": 2, "minute": 32, "second": 26}
